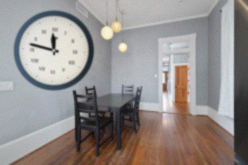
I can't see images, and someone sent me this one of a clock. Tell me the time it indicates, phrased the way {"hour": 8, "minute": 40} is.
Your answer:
{"hour": 11, "minute": 47}
